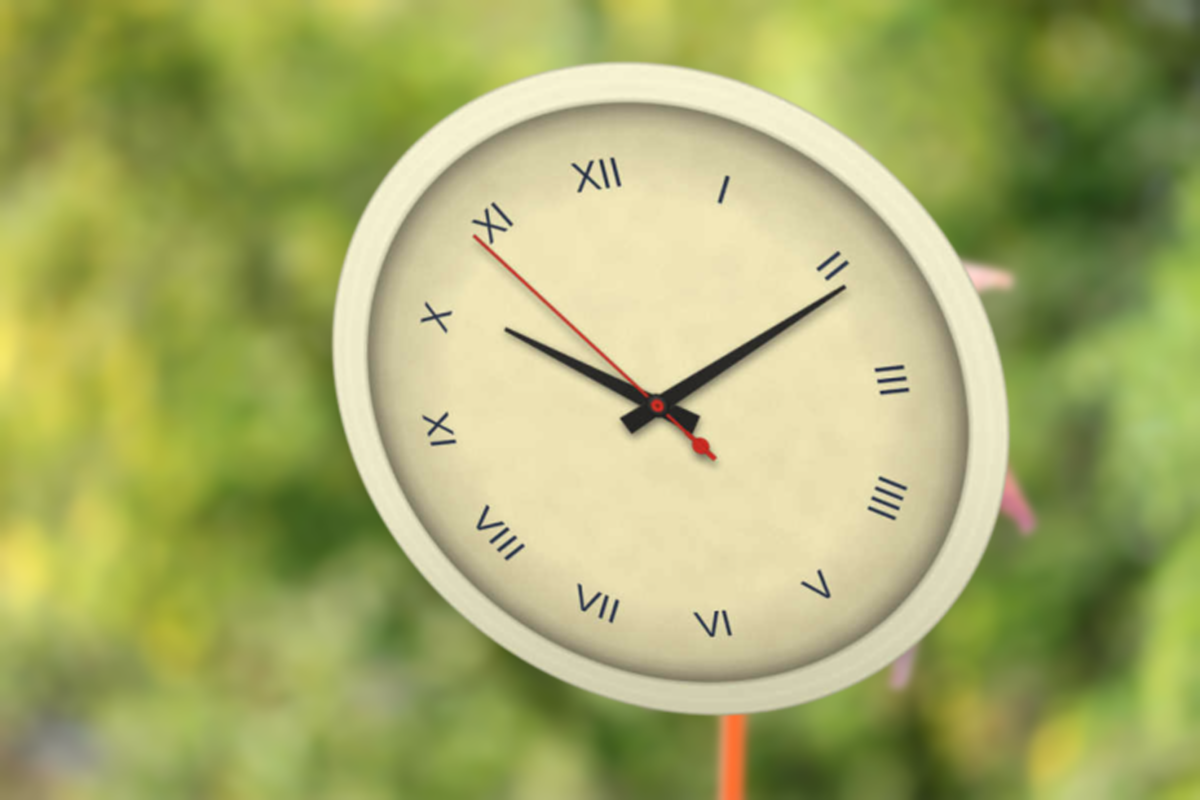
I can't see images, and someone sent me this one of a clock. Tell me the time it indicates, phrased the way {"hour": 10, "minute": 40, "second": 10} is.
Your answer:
{"hour": 10, "minute": 10, "second": 54}
